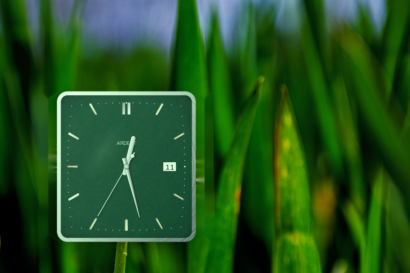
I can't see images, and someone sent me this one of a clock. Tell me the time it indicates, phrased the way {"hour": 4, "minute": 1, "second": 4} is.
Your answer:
{"hour": 12, "minute": 27, "second": 35}
